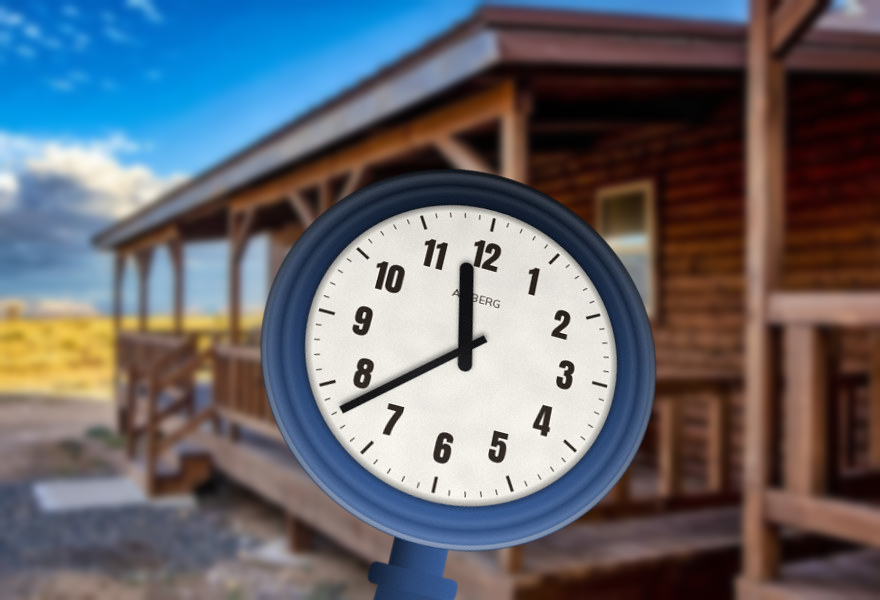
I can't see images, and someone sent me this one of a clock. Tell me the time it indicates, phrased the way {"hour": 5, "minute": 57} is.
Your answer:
{"hour": 11, "minute": 38}
